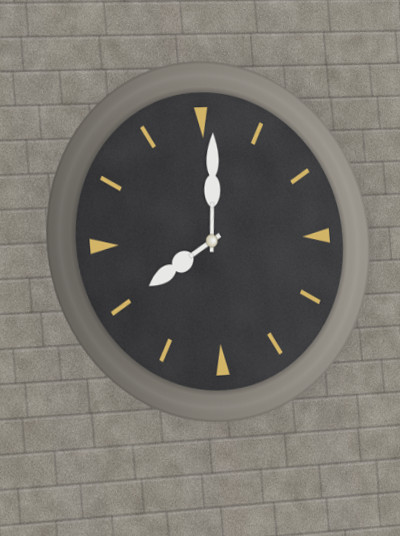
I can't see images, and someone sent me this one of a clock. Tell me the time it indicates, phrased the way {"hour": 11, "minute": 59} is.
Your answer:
{"hour": 8, "minute": 1}
